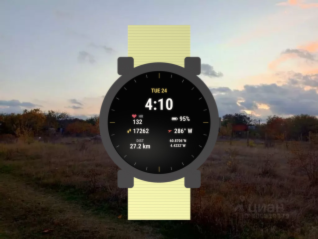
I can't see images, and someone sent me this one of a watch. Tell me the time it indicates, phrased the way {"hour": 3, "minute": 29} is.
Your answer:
{"hour": 4, "minute": 10}
